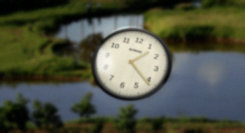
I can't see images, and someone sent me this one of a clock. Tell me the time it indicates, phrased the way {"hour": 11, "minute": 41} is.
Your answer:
{"hour": 1, "minute": 21}
